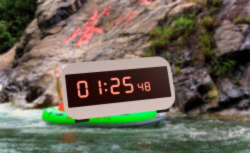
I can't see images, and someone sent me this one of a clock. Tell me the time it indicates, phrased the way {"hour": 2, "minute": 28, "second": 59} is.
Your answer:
{"hour": 1, "minute": 25, "second": 48}
